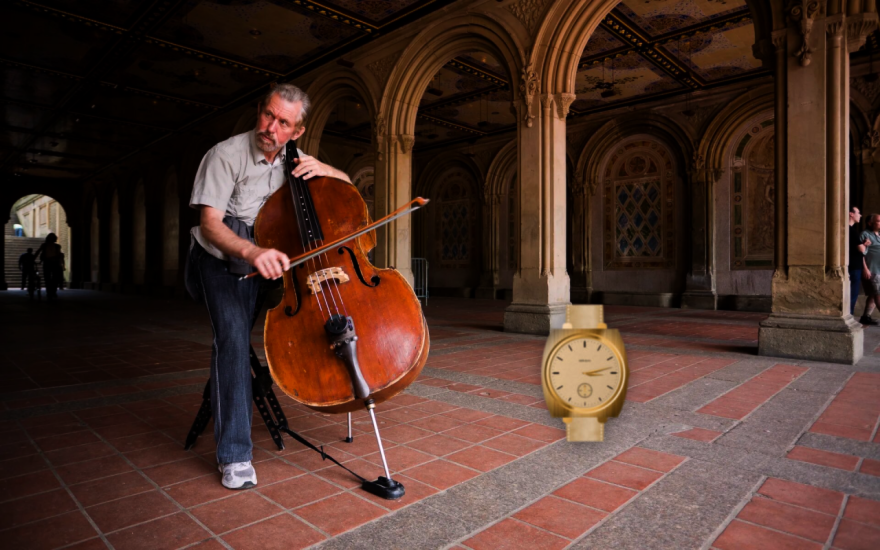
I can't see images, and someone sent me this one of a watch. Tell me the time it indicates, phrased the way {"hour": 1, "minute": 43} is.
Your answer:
{"hour": 3, "minute": 13}
